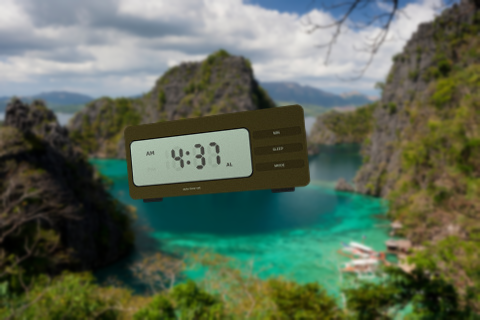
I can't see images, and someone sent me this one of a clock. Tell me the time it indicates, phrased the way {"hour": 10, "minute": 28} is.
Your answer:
{"hour": 4, "minute": 37}
